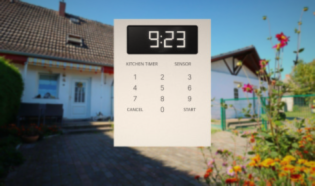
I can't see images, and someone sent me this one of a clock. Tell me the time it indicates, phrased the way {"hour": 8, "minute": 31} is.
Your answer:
{"hour": 9, "minute": 23}
